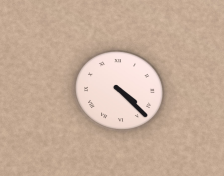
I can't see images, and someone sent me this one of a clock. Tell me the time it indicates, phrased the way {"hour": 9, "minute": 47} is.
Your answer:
{"hour": 4, "minute": 23}
